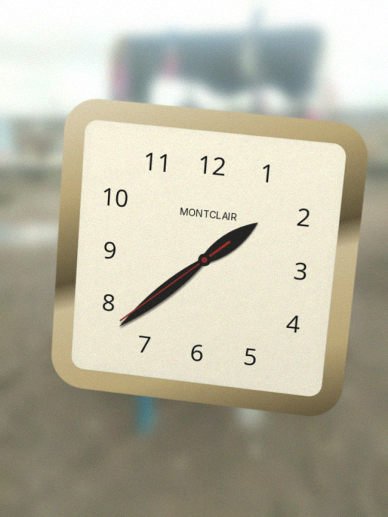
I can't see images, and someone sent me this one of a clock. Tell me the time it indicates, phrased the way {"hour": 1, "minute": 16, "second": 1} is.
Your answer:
{"hour": 1, "minute": 37, "second": 38}
